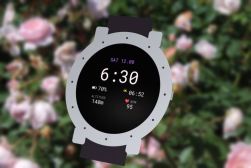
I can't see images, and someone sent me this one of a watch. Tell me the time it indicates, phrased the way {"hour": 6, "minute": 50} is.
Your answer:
{"hour": 6, "minute": 30}
